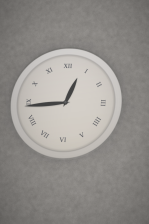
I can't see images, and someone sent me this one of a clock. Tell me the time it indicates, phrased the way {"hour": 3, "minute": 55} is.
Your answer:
{"hour": 12, "minute": 44}
